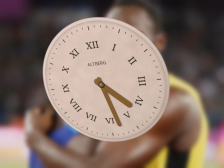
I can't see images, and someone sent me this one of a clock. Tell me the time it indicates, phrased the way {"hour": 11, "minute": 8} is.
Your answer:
{"hour": 4, "minute": 28}
